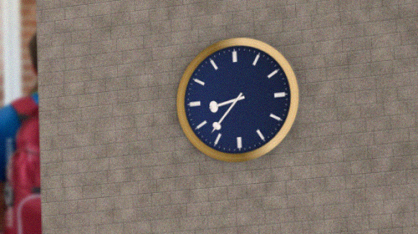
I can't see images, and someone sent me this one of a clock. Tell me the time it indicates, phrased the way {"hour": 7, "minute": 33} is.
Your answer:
{"hour": 8, "minute": 37}
